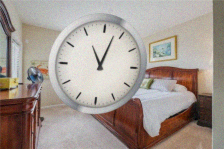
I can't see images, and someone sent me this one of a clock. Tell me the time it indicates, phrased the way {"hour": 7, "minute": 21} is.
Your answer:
{"hour": 11, "minute": 3}
